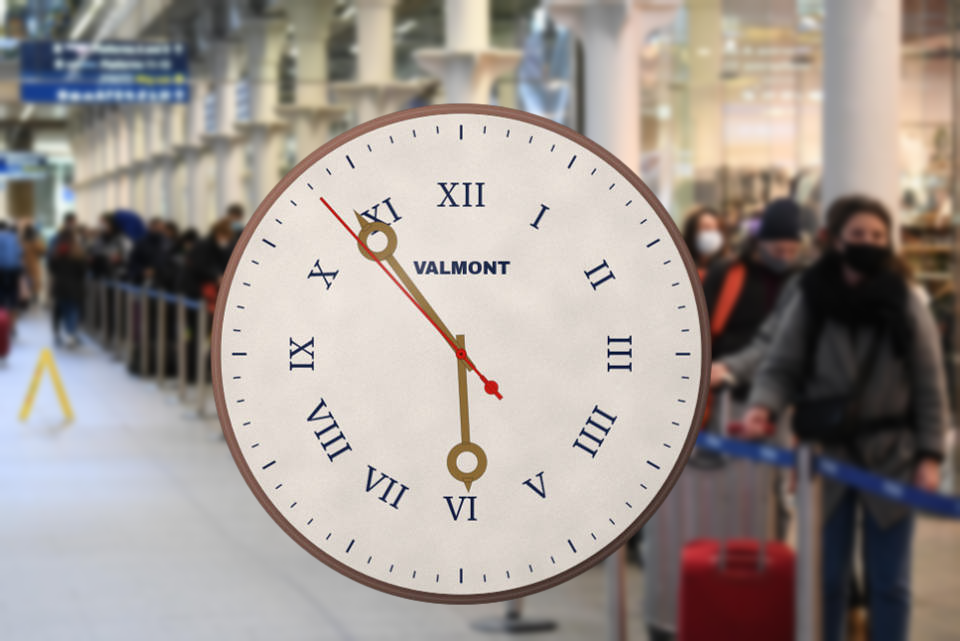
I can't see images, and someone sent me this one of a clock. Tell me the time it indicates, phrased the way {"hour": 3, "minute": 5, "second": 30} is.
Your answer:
{"hour": 5, "minute": 53, "second": 53}
